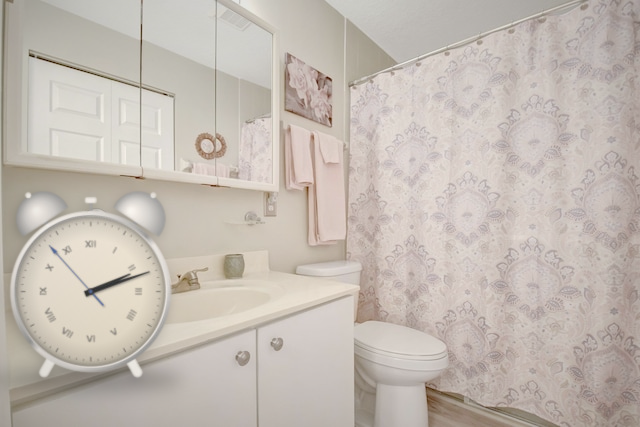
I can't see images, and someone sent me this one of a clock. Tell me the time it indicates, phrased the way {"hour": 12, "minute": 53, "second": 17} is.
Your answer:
{"hour": 2, "minute": 11, "second": 53}
